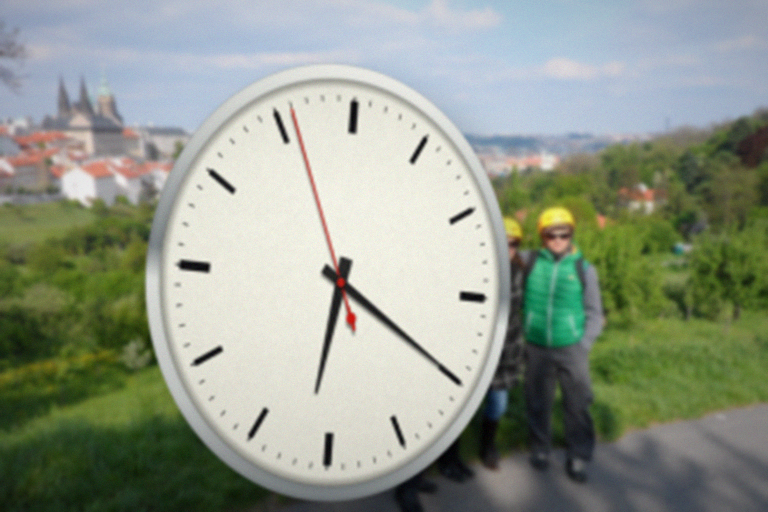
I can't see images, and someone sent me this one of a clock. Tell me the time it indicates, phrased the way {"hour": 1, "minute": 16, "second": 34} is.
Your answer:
{"hour": 6, "minute": 19, "second": 56}
